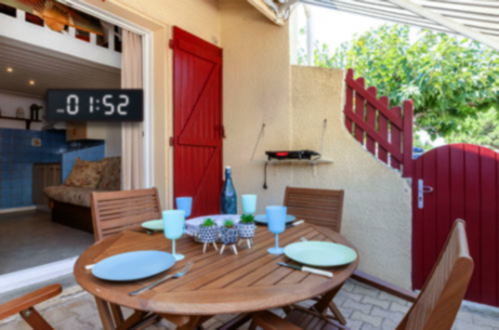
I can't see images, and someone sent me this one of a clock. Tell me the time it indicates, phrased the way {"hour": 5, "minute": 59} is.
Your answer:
{"hour": 1, "minute": 52}
